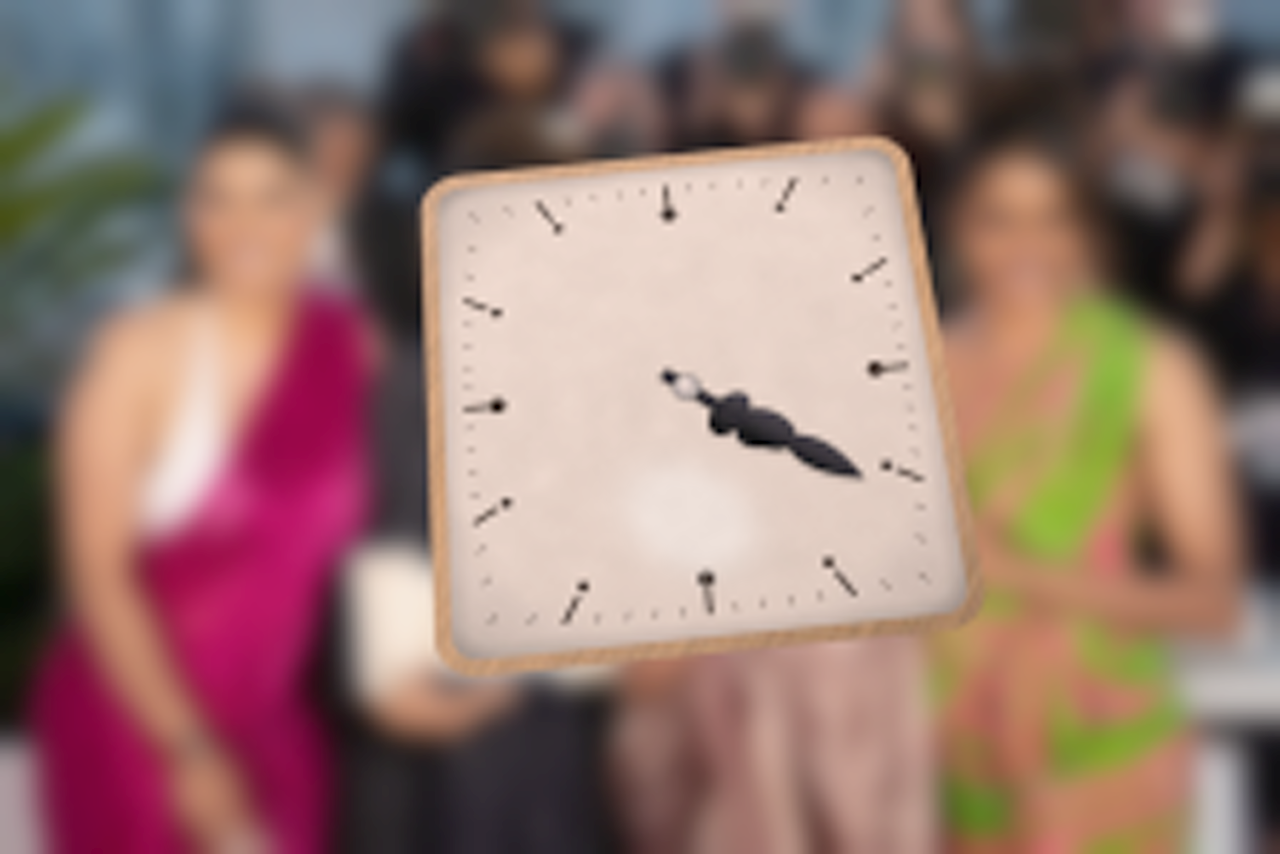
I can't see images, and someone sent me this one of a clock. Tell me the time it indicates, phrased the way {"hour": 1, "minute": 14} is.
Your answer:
{"hour": 4, "minute": 21}
